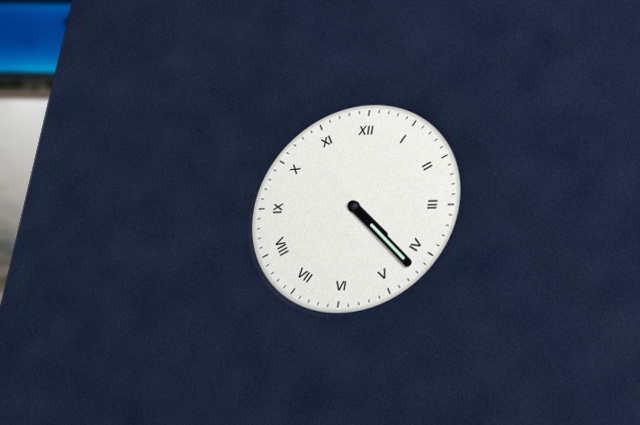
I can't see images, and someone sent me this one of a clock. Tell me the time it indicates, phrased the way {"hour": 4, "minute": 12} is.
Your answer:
{"hour": 4, "minute": 22}
